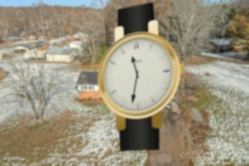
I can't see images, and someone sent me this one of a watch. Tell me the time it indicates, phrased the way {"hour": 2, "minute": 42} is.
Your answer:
{"hour": 11, "minute": 32}
